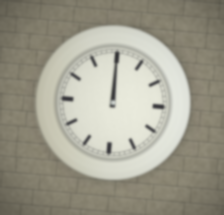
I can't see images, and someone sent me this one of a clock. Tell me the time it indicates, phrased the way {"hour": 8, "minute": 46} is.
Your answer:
{"hour": 12, "minute": 0}
